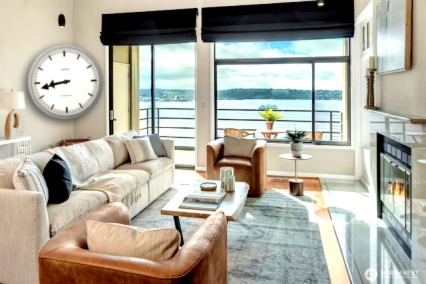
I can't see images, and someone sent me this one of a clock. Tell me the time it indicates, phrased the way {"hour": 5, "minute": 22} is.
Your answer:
{"hour": 8, "minute": 43}
